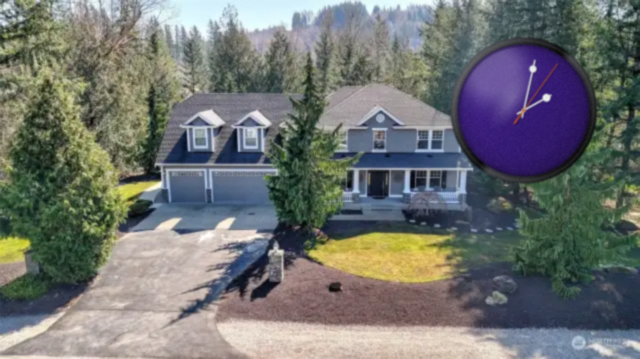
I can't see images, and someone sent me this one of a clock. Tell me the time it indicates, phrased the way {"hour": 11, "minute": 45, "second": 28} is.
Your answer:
{"hour": 2, "minute": 2, "second": 6}
